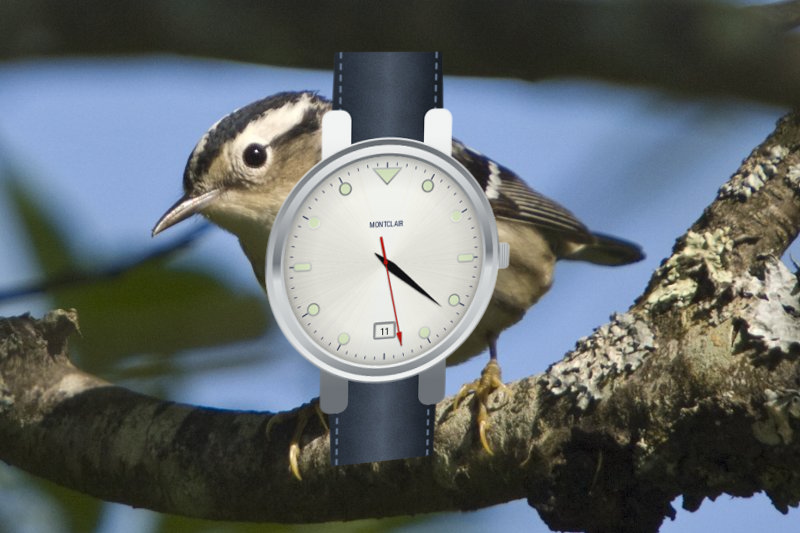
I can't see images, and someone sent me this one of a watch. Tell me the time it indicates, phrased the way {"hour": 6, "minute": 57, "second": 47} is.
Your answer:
{"hour": 4, "minute": 21, "second": 28}
